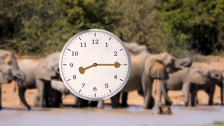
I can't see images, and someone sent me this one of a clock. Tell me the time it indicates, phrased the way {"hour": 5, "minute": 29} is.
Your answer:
{"hour": 8, "minute": 15}
